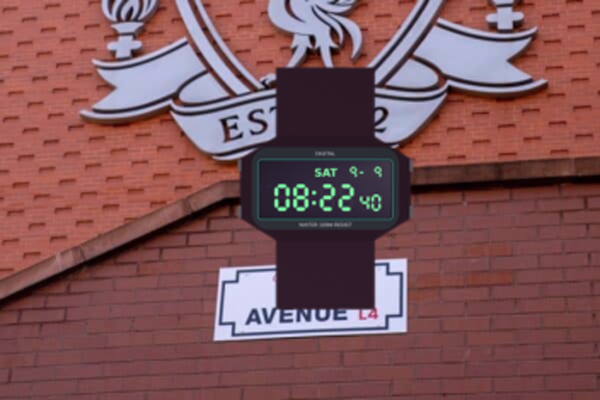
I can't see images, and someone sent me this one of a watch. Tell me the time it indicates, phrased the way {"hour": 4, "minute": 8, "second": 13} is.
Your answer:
{"hour": 8, "minute": 22, "second": 40}
